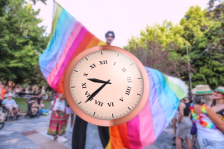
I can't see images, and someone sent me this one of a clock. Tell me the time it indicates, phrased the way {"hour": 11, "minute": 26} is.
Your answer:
{"hour": 9, "minute": 39}
